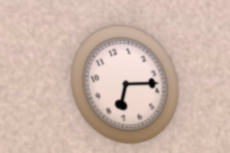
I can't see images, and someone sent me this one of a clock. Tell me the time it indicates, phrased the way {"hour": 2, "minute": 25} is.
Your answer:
{"hour": 7, "minute": 18}
